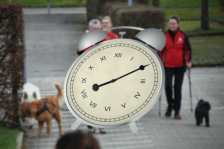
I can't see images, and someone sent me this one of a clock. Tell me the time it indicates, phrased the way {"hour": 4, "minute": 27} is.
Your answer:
{"hour": 8, "minute": 10}
